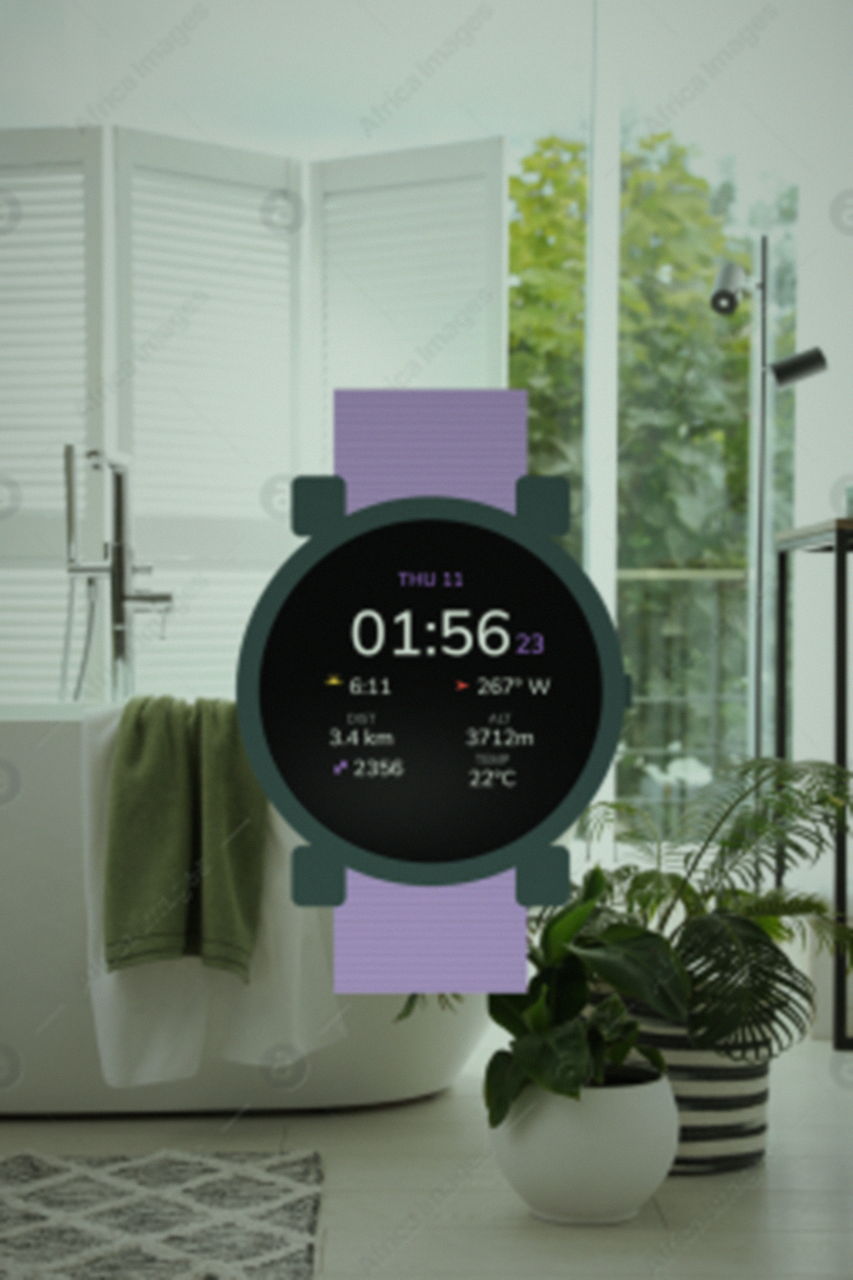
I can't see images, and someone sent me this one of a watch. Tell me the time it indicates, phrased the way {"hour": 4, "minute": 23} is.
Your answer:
{"hour": 1, "minute": 56}
